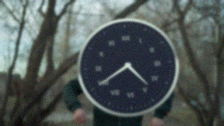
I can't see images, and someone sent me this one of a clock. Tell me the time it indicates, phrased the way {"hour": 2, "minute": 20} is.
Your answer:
{"hour": 4, "minute": 40}
